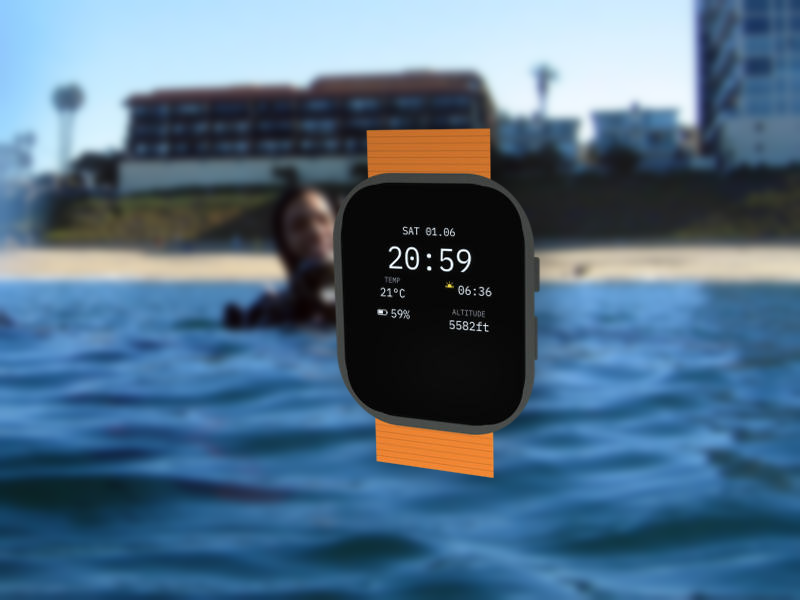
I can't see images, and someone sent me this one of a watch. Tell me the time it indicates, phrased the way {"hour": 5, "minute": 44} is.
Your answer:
{"hour": 20, "minute": 59}
